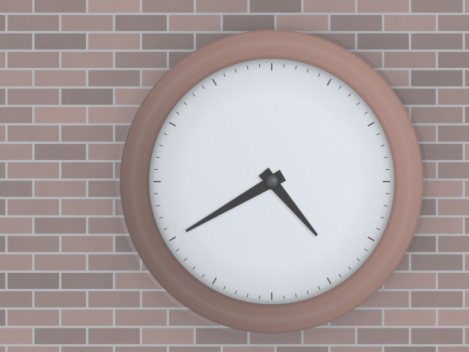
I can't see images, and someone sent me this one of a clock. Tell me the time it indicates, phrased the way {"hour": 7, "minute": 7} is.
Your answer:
{"hour": 4, "minute": 40}
